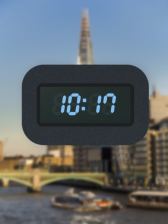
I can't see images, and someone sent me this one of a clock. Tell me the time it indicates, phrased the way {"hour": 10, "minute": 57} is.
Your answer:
{"hour": 10, "minute": 17}
